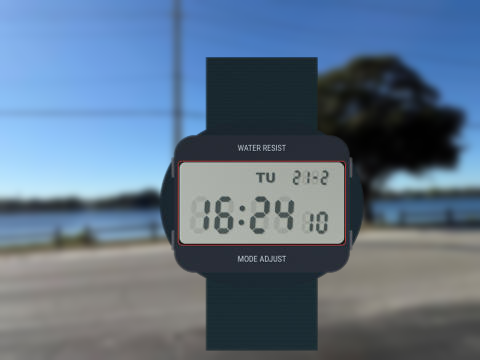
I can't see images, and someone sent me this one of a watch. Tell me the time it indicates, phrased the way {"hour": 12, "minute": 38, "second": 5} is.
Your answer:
{"hour": 16, "minute": 24, "second": 10}
